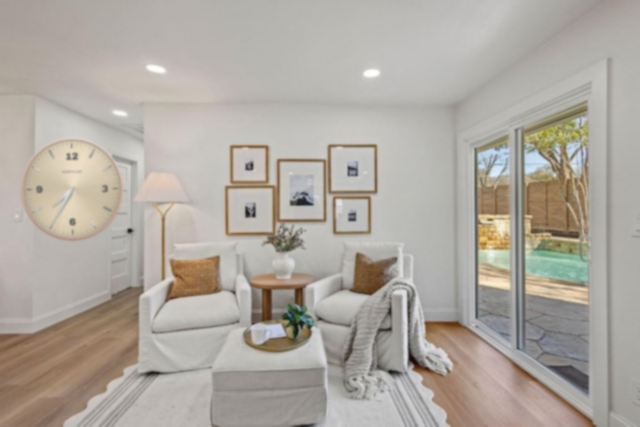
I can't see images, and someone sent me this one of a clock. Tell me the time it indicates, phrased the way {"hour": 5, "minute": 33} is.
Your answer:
{"hour": 7, "minute": 35}
